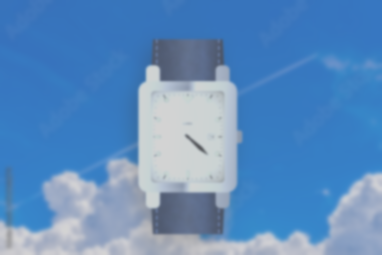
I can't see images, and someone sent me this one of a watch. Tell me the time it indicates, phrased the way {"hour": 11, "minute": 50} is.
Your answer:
{"hour": 4, "minute": 22}
